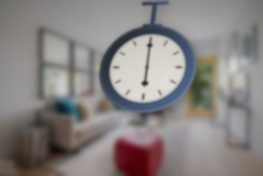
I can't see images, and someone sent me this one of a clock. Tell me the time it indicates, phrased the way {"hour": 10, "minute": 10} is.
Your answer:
{"hour": 6, "minute": 0}
